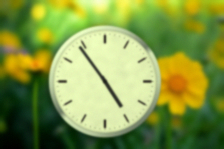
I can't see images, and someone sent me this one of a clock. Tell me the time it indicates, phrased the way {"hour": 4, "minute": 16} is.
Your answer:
{"hour": 4, "minute": 54}
